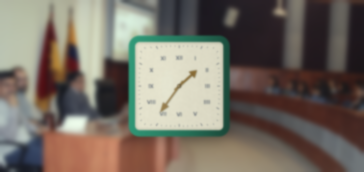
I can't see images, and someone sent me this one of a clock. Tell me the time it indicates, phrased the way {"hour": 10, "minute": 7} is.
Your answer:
{"hour": 1, "minute": 36}
